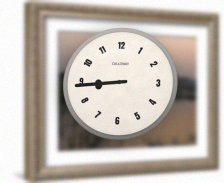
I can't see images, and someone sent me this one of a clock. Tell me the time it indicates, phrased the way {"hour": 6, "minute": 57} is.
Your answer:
{"hour": 8, "minute": 44}
